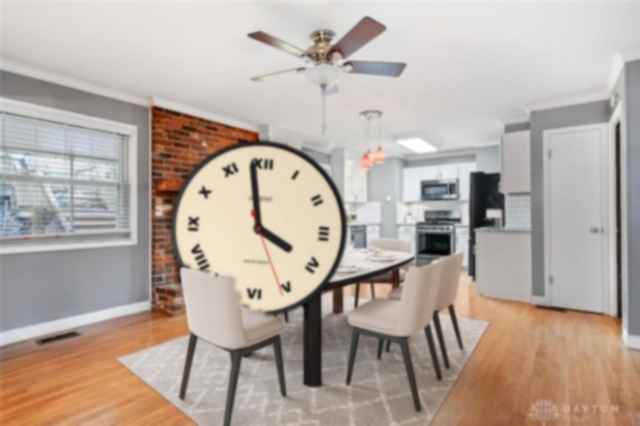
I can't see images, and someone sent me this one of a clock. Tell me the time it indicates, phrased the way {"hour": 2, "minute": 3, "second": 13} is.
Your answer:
{"hour": 3, "minute": 58, "second": 26}
